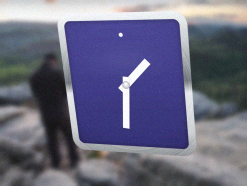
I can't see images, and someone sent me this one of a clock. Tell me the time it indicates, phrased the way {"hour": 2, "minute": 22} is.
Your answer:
{"hour": 1, "minute": 31}
